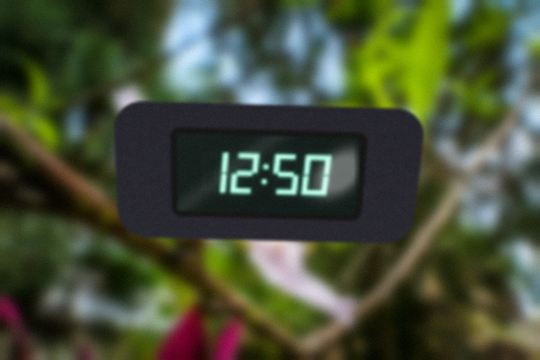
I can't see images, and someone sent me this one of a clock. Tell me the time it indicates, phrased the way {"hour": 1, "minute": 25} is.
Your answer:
{"hour": 12, "minute": 50}
